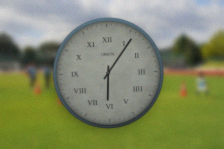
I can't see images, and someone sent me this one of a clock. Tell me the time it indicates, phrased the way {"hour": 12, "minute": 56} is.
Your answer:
{"hour": 6, "minute": 6}
